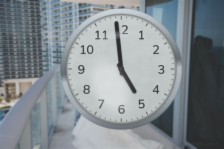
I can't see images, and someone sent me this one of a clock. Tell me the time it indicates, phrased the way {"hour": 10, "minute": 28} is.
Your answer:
{"hour": 4, "minute": 59}
